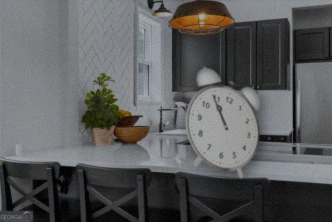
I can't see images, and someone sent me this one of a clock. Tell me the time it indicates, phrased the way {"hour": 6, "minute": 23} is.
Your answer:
{"hour": 10, "minute": 54}
